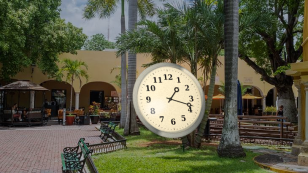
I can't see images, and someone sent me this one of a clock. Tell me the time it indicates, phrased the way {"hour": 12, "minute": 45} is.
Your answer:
{"hour": 1, "minute": 18}
